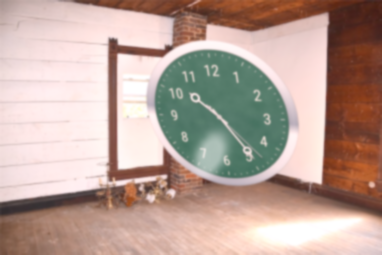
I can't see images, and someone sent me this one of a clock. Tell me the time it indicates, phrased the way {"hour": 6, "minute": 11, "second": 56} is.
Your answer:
{"hour": 10, "minute": 24, "second": 23}
